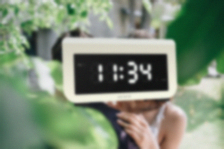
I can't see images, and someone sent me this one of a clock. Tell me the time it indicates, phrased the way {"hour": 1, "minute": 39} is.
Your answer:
{"hour": 11, "minute": 34}
